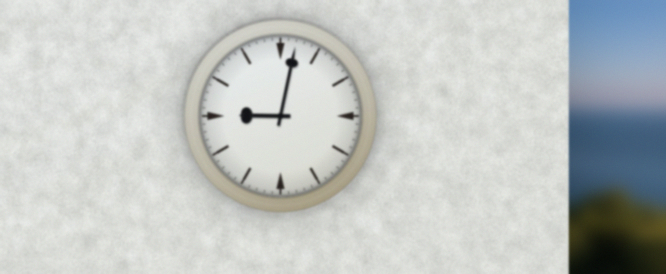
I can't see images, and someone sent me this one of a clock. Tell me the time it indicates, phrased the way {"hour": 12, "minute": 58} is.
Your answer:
{"hour": 9, "minute": 2}
